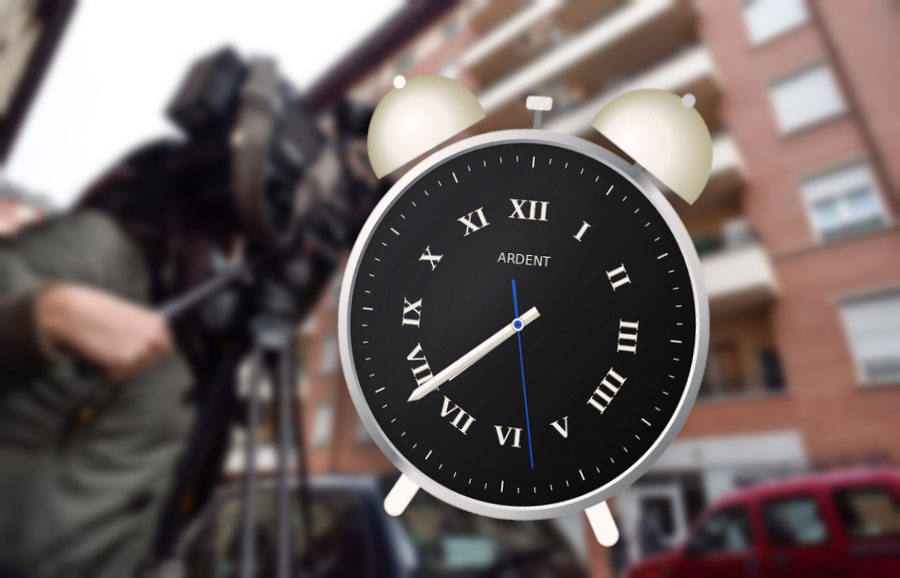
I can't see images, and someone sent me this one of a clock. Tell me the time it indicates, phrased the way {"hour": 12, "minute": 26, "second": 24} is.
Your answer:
{"hour": 7, "minute": 38, "second": 28}
